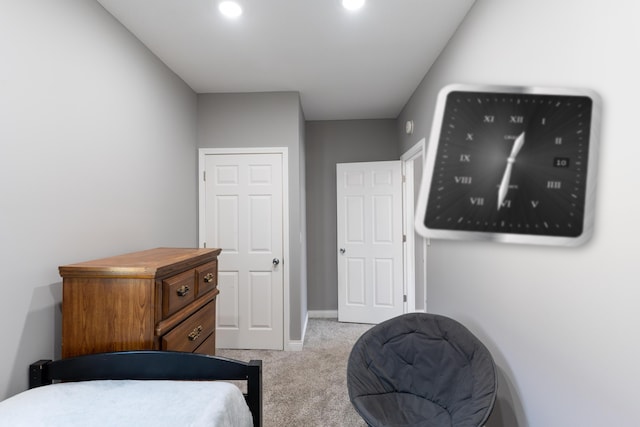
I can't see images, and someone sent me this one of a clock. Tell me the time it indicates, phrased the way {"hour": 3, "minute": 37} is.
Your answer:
{"hour": 12, "minute": 31}
